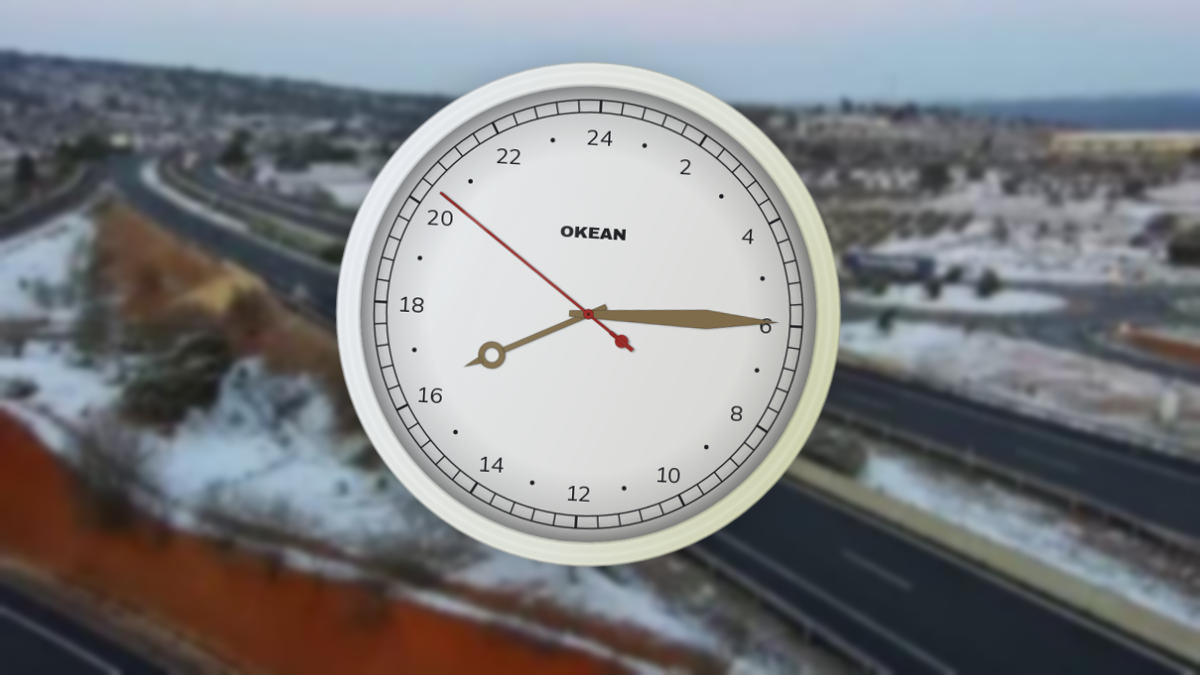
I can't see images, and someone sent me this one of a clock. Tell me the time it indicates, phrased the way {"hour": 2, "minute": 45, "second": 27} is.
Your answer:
{"hour": 16, "minute": 14, "second": 51}
